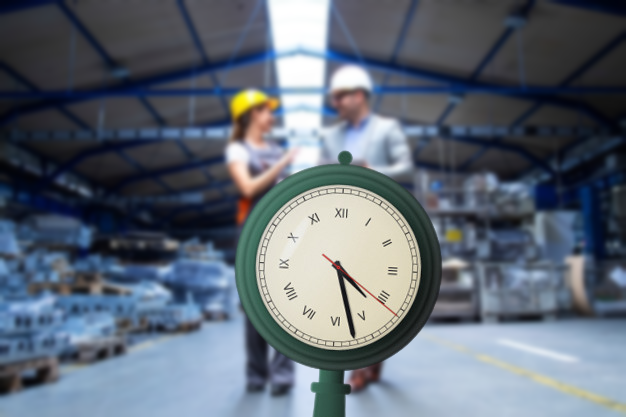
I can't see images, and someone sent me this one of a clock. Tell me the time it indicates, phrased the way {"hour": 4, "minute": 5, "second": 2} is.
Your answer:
{"hour": 4, "minute": 27, "second": 21}
